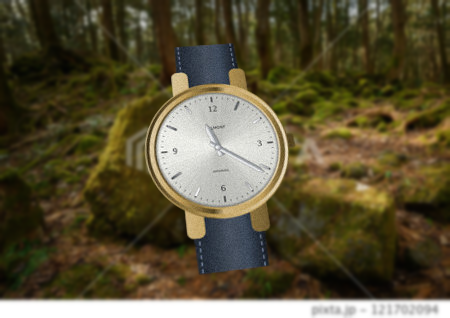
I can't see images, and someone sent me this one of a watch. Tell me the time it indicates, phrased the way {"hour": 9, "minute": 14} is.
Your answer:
{"hour": 11, "minute": 21}
